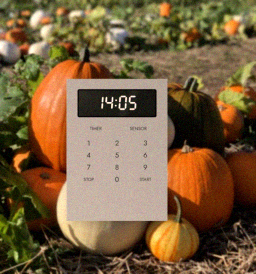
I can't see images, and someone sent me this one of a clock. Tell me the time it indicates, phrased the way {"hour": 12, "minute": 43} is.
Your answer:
{"hour": 14, "minute": 5}
